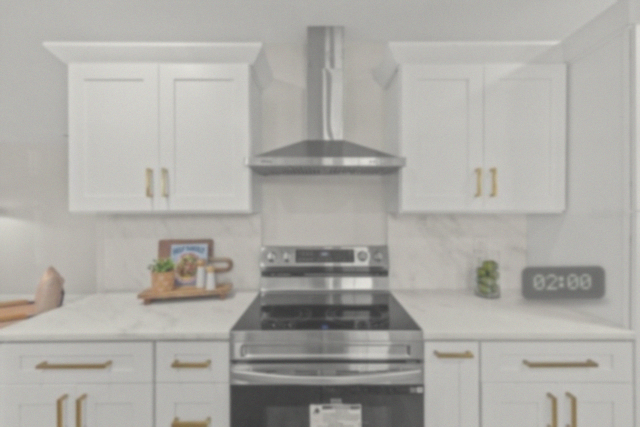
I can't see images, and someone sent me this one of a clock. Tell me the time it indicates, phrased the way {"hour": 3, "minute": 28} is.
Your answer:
{"hour": 2, "minute": 0}
